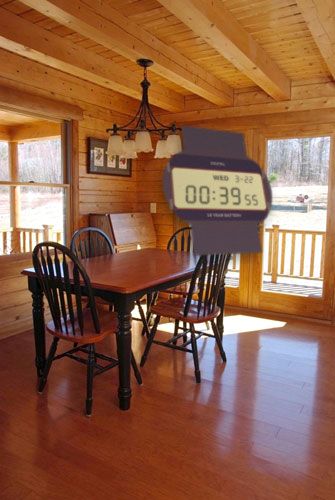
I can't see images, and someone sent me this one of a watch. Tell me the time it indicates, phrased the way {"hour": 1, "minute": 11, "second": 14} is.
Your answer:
{"hour": 0, "minute": 39, "second": 55}
